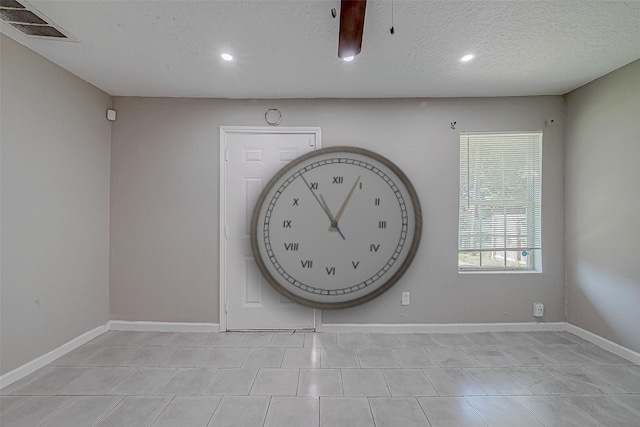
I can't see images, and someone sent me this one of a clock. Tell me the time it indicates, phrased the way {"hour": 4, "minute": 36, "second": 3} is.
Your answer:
{"hour": 11, "minute": 3, "second": 54}
